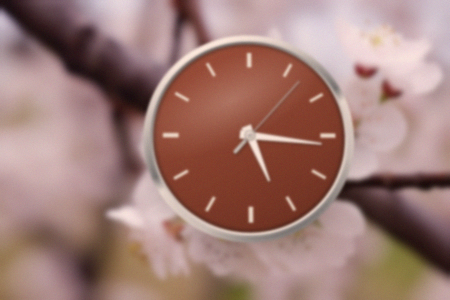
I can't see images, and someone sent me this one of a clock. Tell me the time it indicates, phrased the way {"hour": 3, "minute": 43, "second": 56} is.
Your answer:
{"hour": 5, "minute": 16, "second": 7}
